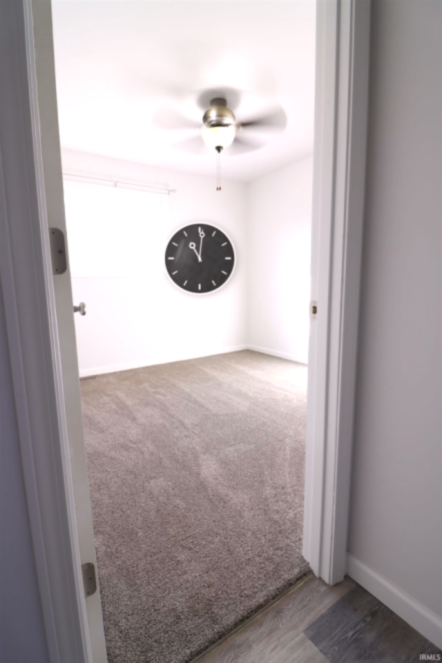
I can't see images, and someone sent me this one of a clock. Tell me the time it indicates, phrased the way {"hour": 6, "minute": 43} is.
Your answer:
{"hour": 11, "minute": 1}
